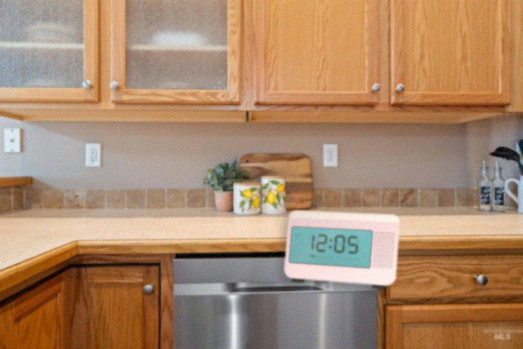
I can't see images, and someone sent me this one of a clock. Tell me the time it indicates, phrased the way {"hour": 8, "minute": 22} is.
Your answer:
{"hour": 12, "minute": 5}
